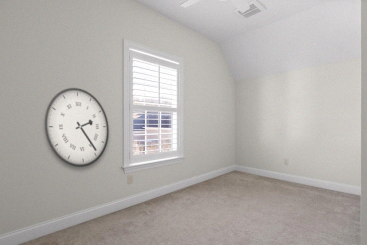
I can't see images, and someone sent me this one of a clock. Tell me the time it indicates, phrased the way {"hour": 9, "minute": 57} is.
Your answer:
{"hour": 2, "minute": 24}
